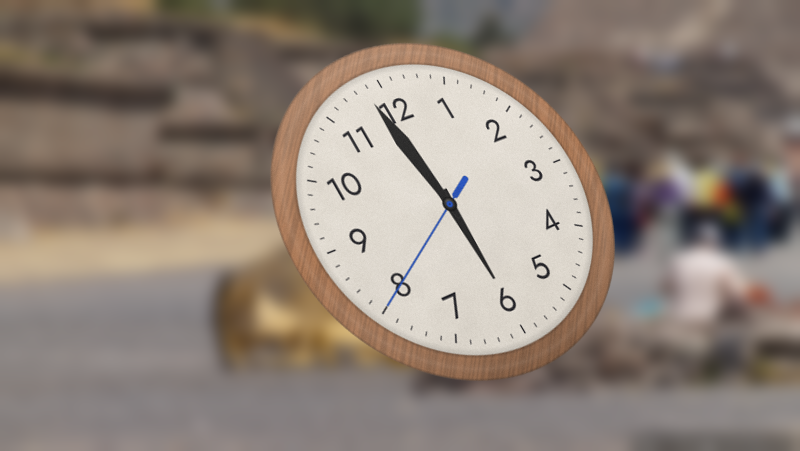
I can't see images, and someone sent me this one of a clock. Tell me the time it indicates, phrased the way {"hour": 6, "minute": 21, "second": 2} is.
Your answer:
{"hour": 5, "minute": 58, "second": 40}
